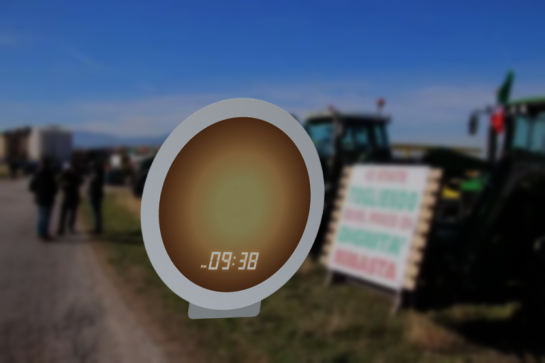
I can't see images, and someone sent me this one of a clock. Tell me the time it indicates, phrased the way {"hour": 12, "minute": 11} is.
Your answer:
{"hour": 9, "minute": 38}
